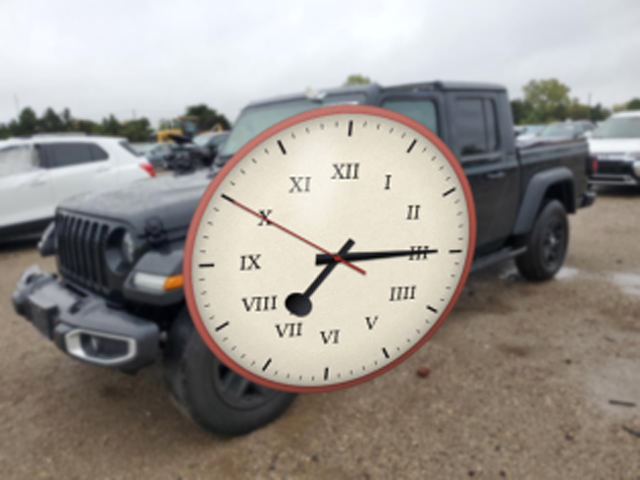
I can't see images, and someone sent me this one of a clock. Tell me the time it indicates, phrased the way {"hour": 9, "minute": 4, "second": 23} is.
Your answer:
{"hour": 7, "minute": 14, "second": 50}
